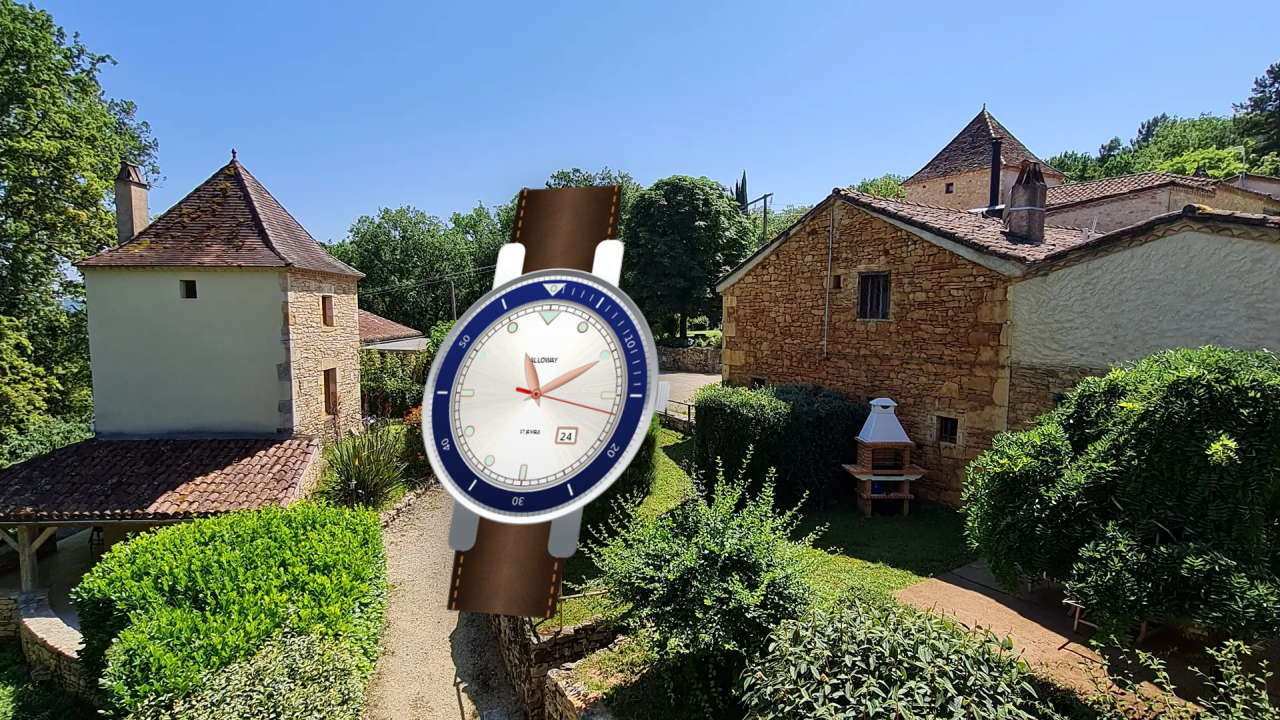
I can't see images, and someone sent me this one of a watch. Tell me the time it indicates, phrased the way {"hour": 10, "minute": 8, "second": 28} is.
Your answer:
{"hour": 11, "minute": 10, "second": 17}
